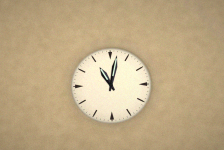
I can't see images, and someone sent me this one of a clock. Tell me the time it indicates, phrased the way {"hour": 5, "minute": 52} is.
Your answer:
{"hour": 11, "minute": 2}
